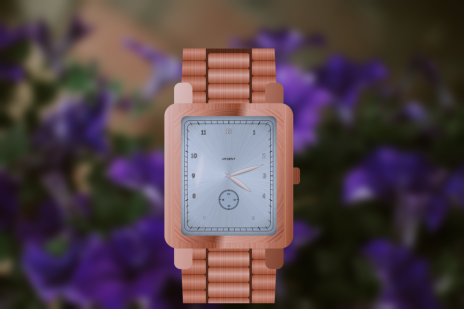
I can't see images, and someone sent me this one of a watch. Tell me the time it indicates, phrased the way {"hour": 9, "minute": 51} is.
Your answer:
{"hour": 4, "minute": 12}
